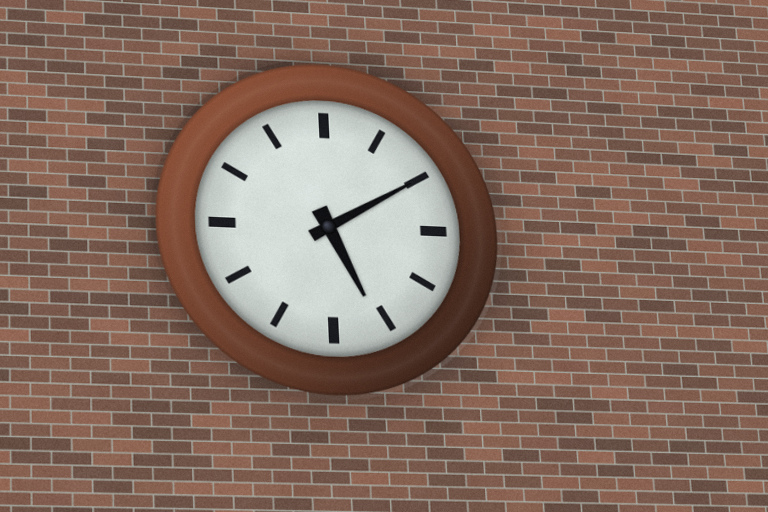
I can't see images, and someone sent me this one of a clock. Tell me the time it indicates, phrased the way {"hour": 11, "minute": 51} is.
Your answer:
{"hour": 5, "minute": 10}
